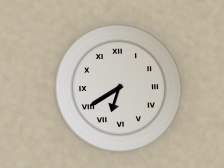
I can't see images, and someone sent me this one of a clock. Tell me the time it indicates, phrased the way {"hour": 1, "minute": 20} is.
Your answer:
{"hour": 6, "minute": 40}
